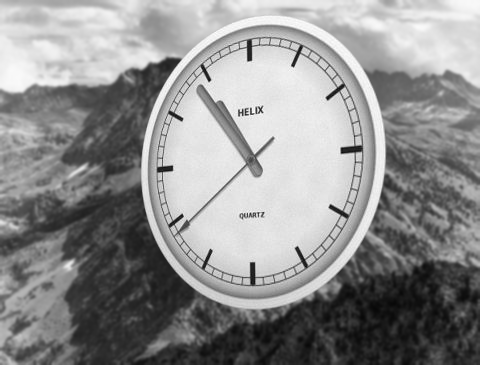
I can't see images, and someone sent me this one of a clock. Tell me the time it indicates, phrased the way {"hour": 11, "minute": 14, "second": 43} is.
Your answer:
{"hour": 10, "minute": 53, "second": 39}
